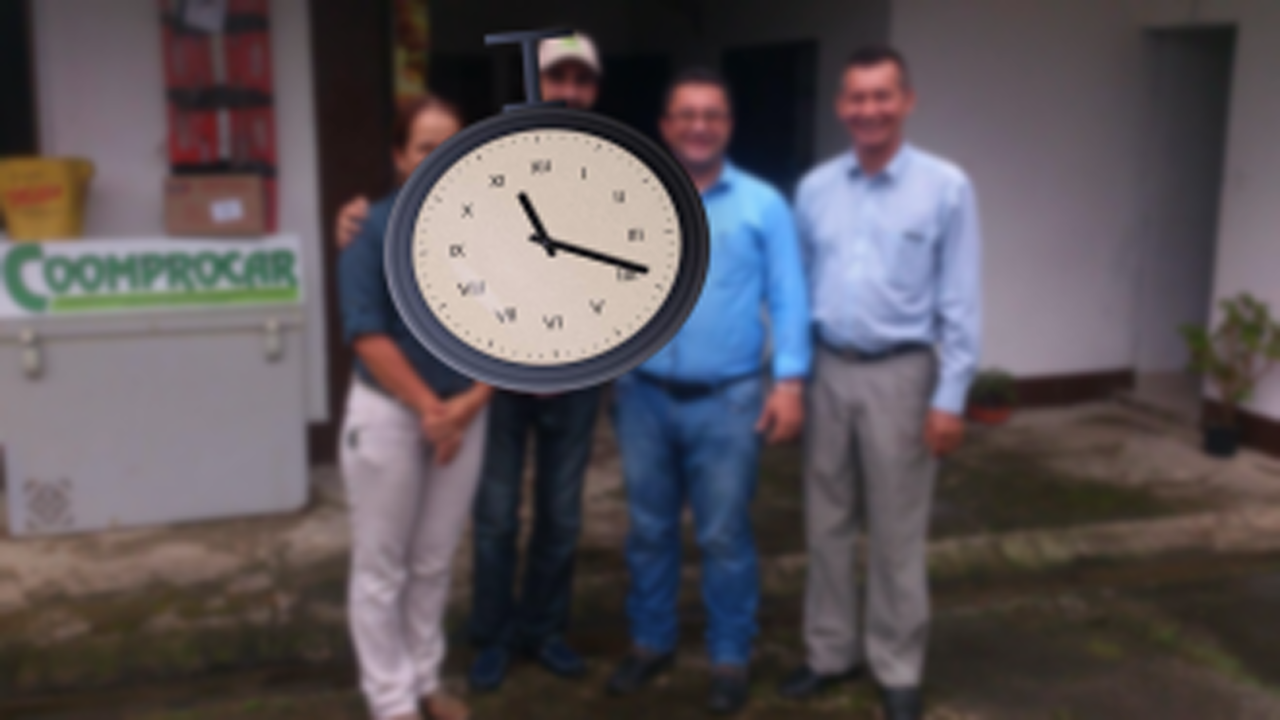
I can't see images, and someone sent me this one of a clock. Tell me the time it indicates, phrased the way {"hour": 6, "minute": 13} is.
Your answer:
{"hour": 11, "minute": 19}
